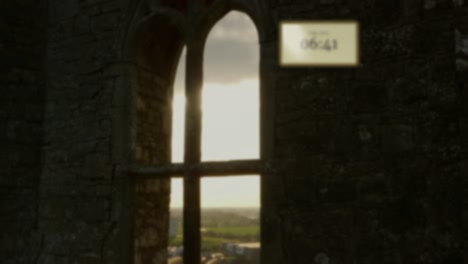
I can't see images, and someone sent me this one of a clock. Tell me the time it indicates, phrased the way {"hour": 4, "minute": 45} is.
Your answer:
{"hour": 6, "minute": 41}
